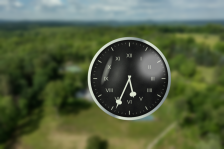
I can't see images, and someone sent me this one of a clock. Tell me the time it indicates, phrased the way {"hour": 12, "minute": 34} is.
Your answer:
{"hour": 5, "minute": 34}
